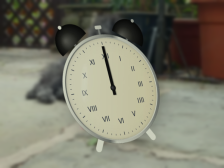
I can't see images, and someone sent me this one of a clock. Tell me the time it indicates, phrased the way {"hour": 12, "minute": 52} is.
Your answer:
{"hour": 12, "minute": 0}
